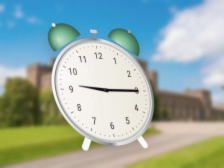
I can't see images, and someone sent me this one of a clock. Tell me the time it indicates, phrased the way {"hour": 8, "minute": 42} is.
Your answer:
{"hour": 9, "minute": 15}
